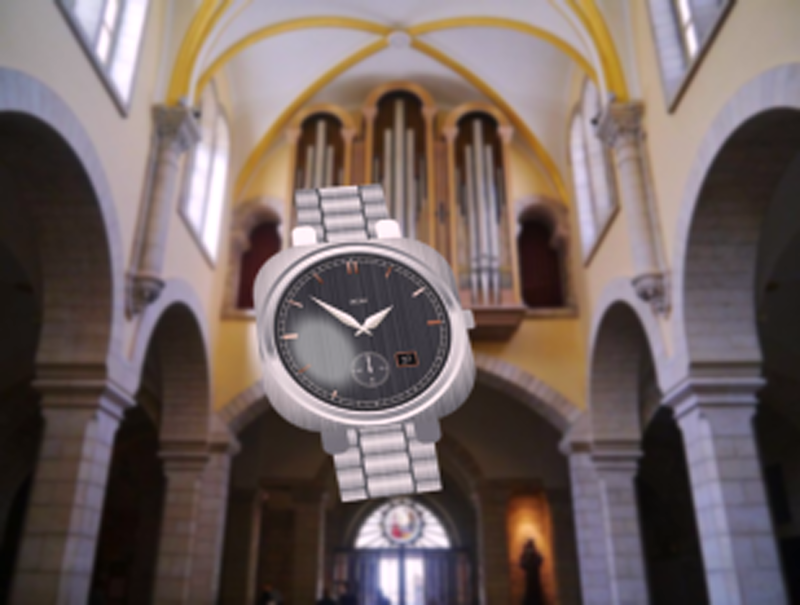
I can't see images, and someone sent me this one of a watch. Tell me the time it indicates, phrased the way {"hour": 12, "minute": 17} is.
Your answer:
{"hour": 1, "minute": 52}
